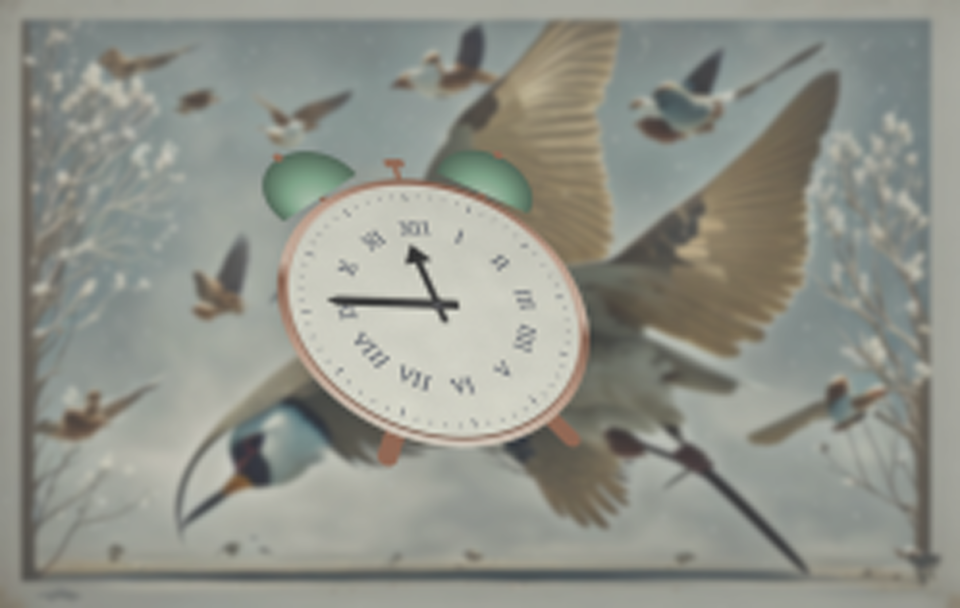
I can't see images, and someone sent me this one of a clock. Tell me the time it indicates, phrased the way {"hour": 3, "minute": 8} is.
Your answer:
{"hour": 11, "minute": 46}
